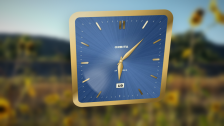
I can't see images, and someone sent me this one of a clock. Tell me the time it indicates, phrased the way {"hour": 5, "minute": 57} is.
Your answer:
{"hour": 6, "minute": 7}
